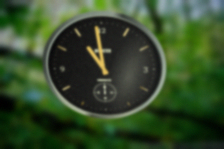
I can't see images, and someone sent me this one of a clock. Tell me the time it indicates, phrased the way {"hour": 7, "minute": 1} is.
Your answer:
{"hour": 10, "minute": 59}
